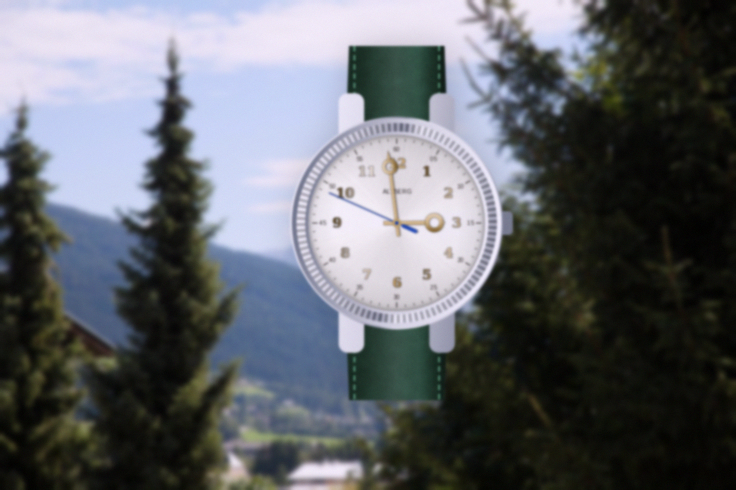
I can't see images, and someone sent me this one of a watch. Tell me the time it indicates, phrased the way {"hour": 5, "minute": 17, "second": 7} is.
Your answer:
{"hour": 2, "minute": 58, "second": 49}
